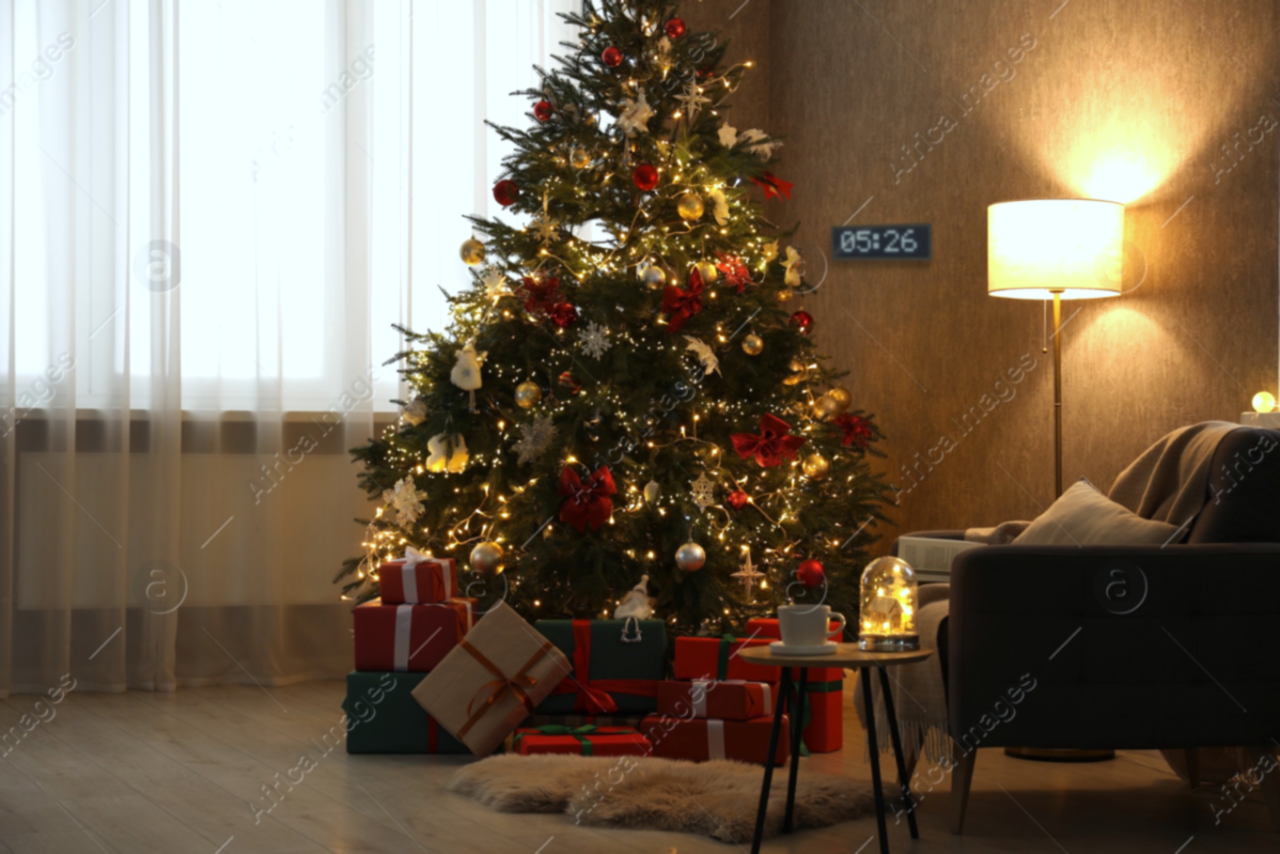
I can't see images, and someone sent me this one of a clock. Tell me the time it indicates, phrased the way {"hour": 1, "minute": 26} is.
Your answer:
{"hour": 5, "minute": 26}
